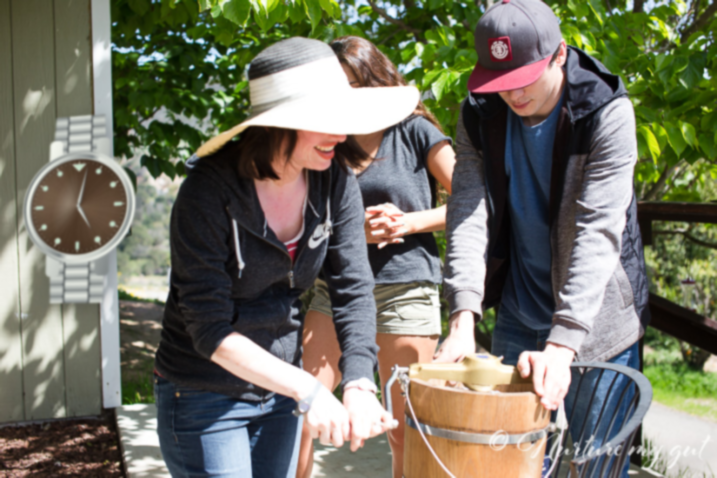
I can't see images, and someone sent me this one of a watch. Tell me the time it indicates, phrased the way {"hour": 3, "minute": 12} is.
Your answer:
{"hour": 5, "minute": 2}
